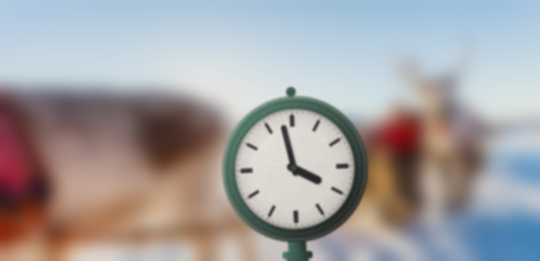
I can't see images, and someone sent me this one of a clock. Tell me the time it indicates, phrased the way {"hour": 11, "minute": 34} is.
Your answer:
{"hour": 3, "minute": 58}
